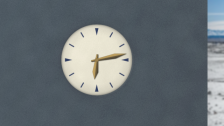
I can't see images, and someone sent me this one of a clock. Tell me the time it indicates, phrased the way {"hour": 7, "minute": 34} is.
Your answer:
{"hour": 6, "minute": 13}
